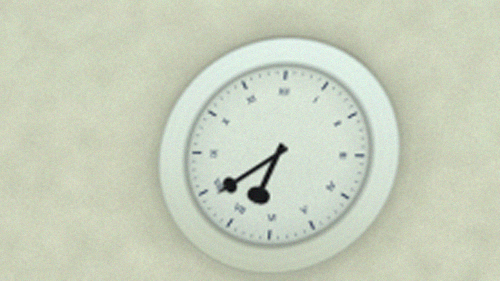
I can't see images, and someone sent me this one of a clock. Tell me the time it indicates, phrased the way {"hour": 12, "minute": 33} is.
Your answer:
{"hour": 6, "minute": 39}
